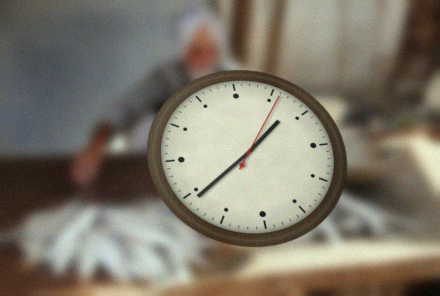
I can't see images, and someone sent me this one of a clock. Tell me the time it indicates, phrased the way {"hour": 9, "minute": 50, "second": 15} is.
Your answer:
{"hour": 1, "minute": 39, "second": 6}
